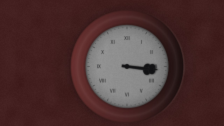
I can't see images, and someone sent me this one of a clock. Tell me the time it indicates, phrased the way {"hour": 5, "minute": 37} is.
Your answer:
{"hour": 3, "minute": 16}
